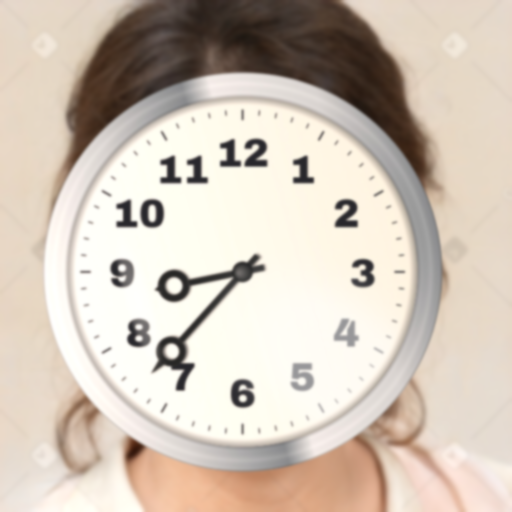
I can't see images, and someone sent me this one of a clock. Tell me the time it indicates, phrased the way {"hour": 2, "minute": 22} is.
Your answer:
{"hour": 8, "minute": 37}
